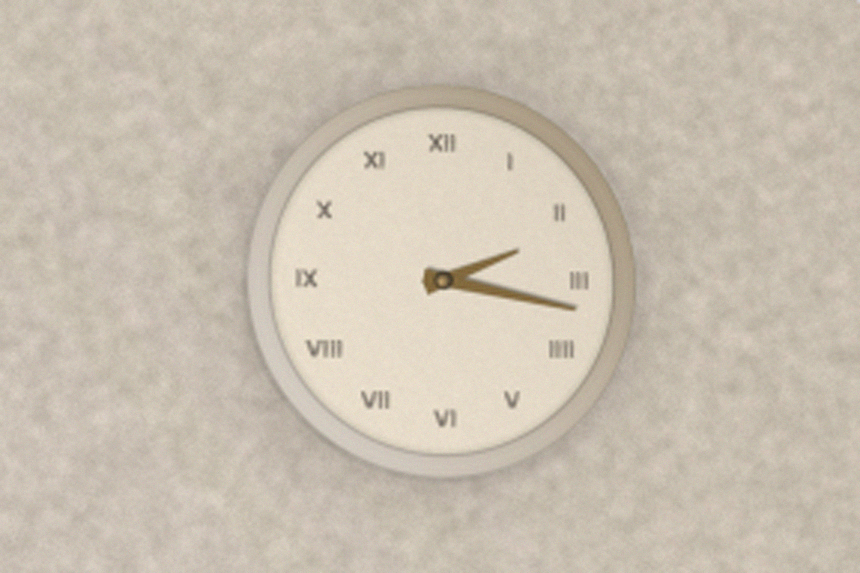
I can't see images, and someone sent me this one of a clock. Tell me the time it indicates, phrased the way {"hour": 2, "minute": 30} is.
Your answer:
{"hour": 2, "minute": 17}
